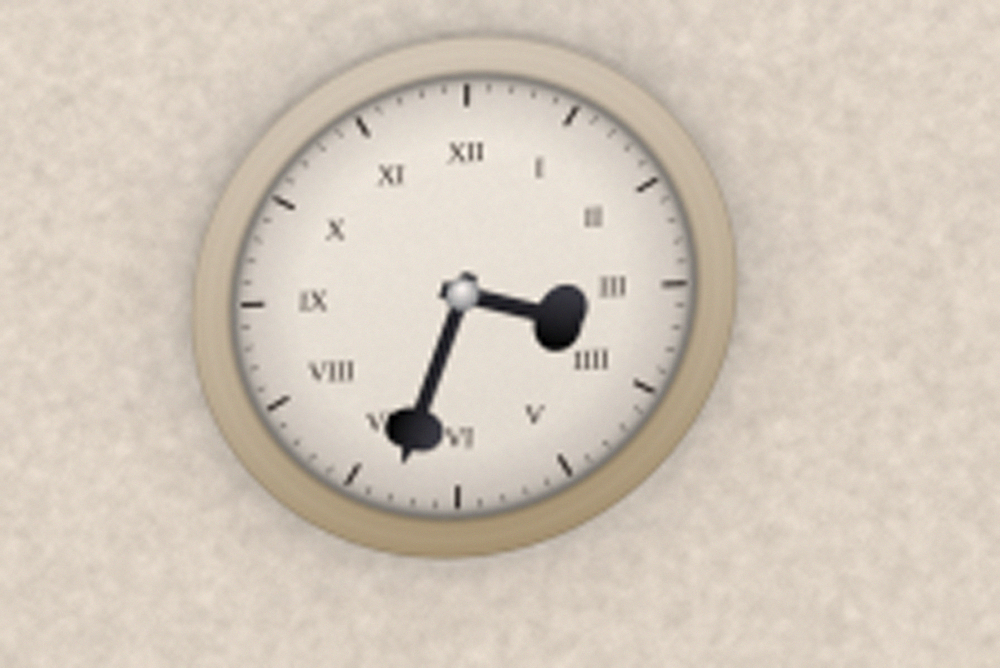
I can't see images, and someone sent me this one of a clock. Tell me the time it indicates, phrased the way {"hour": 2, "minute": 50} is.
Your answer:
{"hour": 3, "minute": 33}
